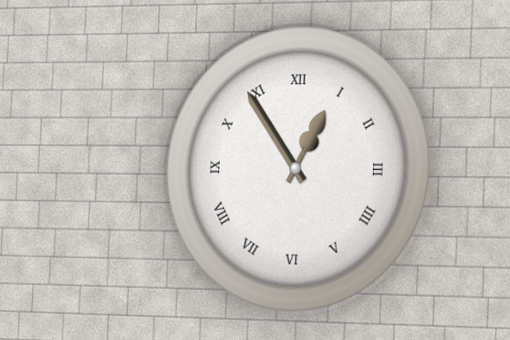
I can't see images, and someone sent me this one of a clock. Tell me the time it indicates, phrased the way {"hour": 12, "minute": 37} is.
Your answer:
{"hour": 12, "minute": 54}
